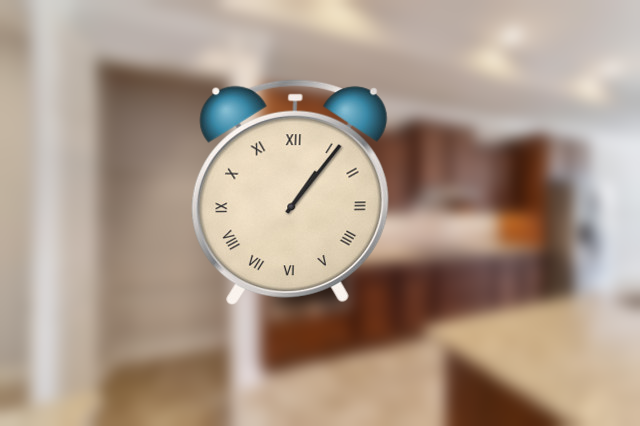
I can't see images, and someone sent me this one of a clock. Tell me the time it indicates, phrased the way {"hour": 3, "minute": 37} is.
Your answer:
{"hour": 1, "minute": 6}
